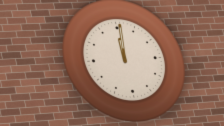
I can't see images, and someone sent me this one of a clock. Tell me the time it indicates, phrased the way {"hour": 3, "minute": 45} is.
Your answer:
{"hour": 12, "minute": 1}
